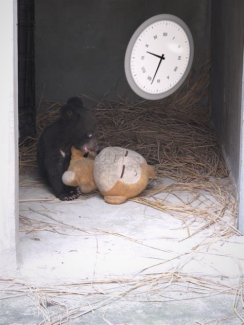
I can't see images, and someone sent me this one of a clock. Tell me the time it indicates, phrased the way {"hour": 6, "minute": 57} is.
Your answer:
{"hour": 9, "minute": 33}
